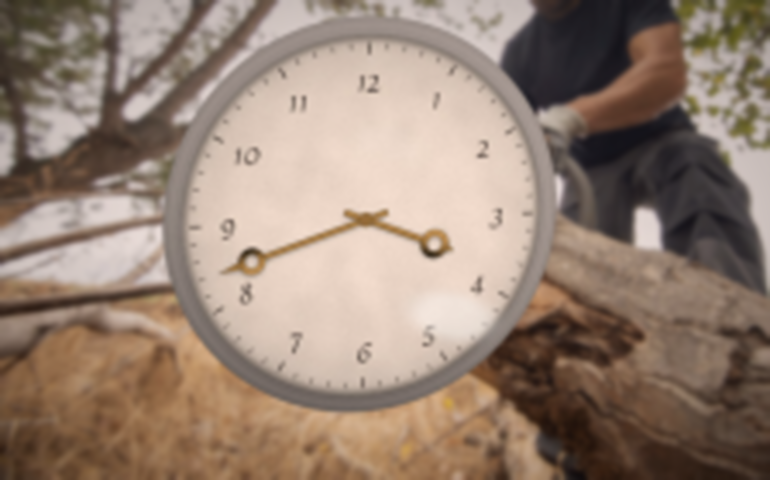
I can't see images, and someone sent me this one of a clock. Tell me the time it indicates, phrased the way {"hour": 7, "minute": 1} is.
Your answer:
{"hour": 3, "minute": 42}
